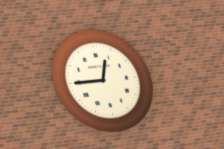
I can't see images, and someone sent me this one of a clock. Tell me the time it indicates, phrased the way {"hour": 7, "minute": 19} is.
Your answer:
{"hour": 12, "minute": 45}
